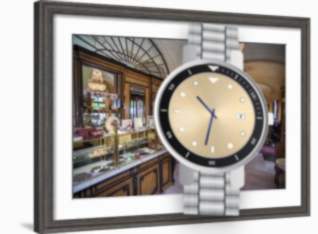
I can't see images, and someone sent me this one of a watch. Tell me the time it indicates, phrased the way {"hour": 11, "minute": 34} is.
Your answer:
{"hour": 10, "minute": 32}
